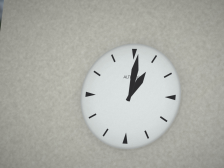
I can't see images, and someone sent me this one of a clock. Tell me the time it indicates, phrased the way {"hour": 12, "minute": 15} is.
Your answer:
{"hour": 1, "minute": 1}
